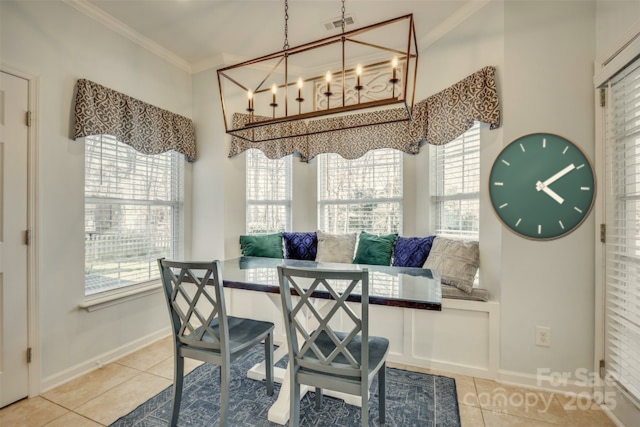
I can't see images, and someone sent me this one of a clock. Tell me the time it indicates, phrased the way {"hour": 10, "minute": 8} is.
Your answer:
{"hour": 4, "minute": 9}
